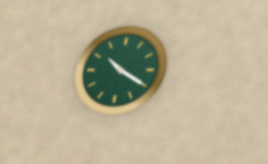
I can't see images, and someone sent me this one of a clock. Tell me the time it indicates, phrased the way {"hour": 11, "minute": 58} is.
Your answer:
{"hour": 10, "minute": 20}
